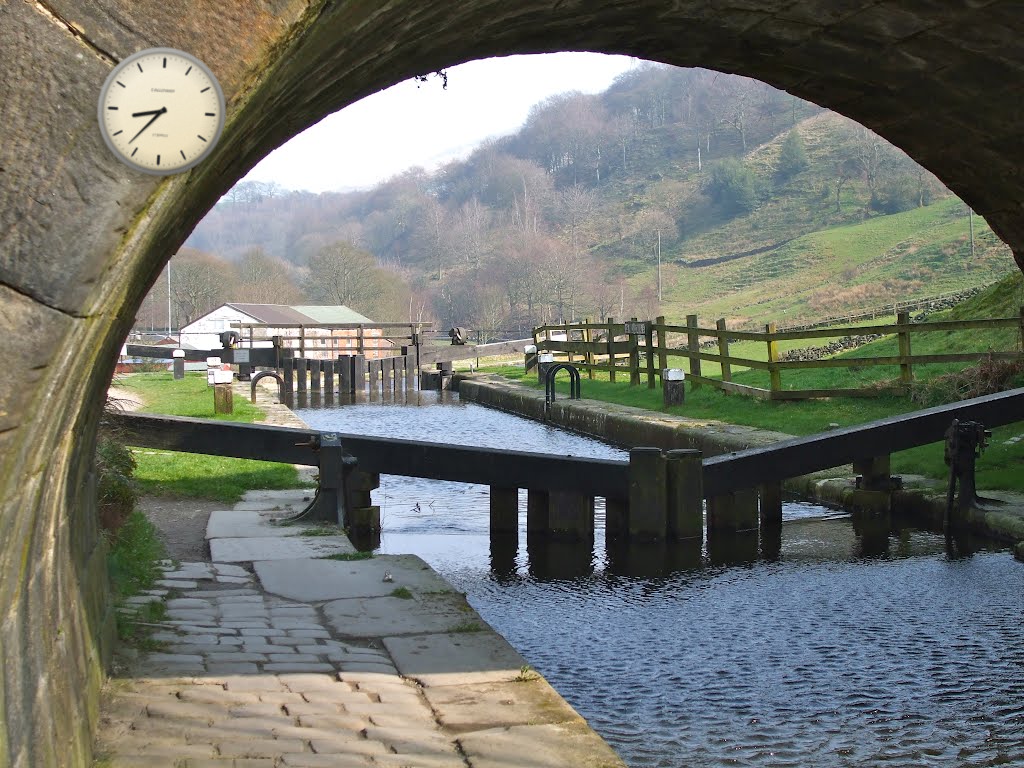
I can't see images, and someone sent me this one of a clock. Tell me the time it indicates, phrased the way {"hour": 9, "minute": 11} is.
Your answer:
{"hour": 8, "minute": 37}
